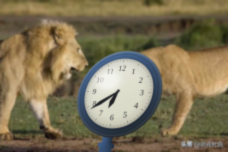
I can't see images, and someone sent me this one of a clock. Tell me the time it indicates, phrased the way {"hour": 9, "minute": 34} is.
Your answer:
{"hour": 6, "minute": 39}
